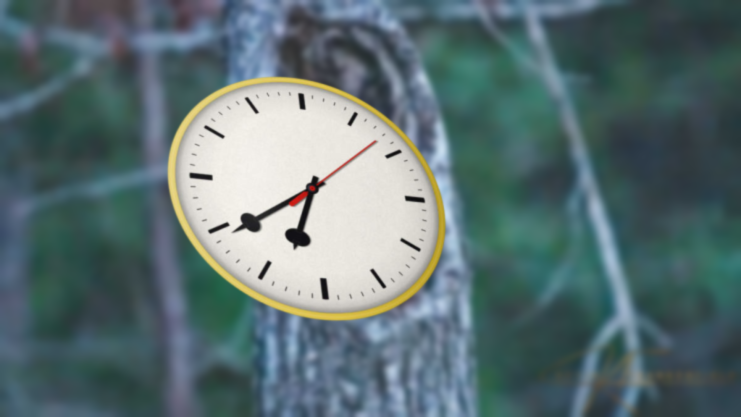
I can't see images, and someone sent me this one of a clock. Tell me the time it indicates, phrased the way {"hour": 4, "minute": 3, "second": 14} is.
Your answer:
{"hour": 6, "minute": 39, "second": 8}
